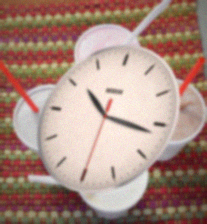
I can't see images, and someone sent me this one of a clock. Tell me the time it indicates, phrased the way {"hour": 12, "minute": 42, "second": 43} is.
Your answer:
{"hour": 10, "minute": 16, "second": 30}
